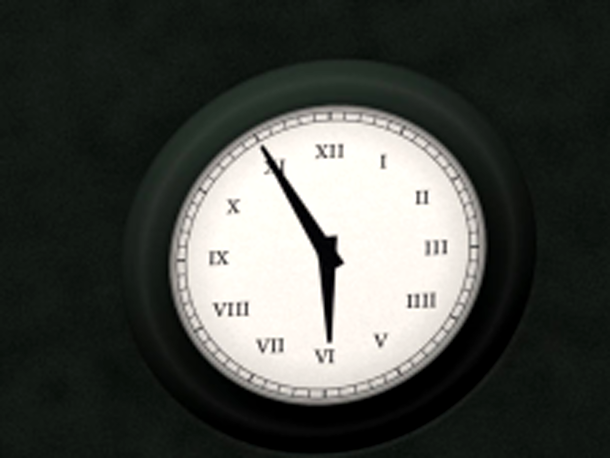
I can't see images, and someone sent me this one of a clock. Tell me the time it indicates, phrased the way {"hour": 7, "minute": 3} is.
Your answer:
{"hour": 5, "minute": 55}
